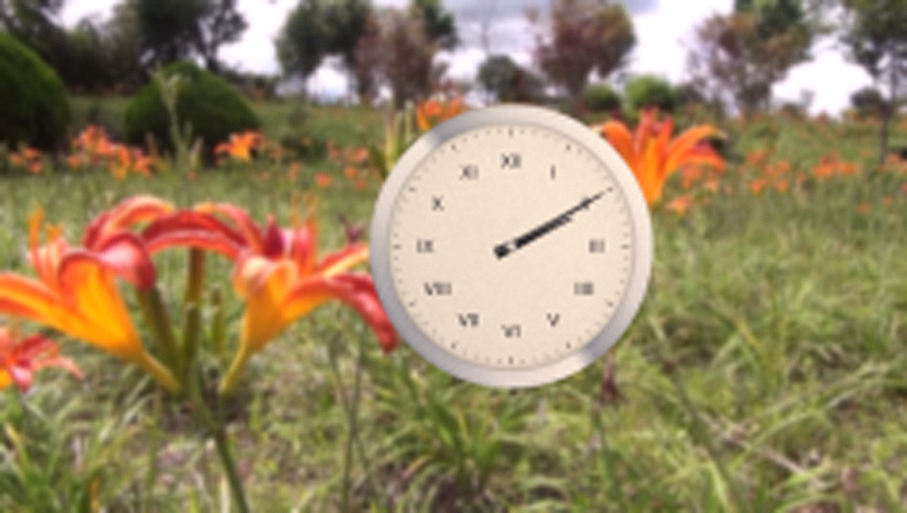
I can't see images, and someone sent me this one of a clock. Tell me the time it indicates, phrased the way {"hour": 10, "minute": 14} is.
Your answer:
{"hour": 2, "minute": 10}
